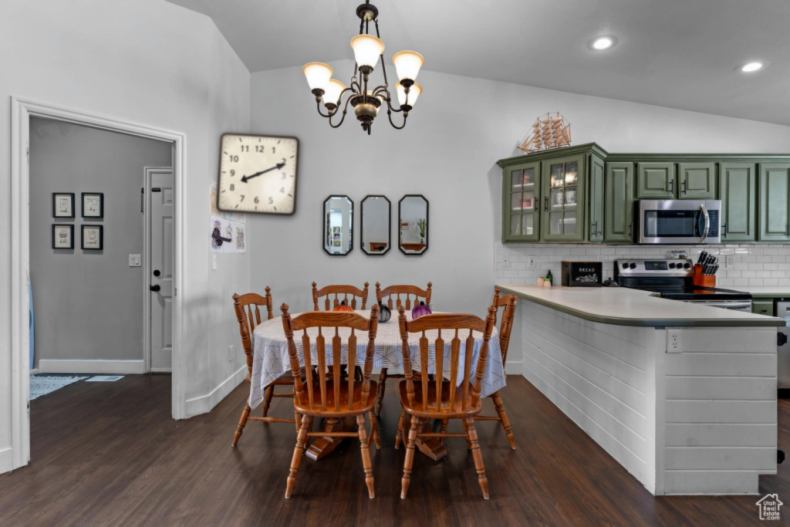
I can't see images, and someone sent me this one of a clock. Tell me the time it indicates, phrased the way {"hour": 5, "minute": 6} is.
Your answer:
{"hour": 8, "minute": 11}
